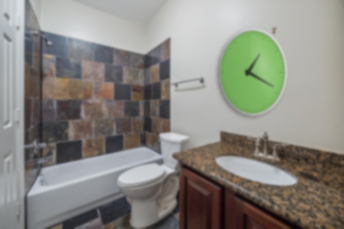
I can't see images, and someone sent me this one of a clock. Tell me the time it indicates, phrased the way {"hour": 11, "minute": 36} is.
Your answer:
{"hour": 1, "minute": 19}
